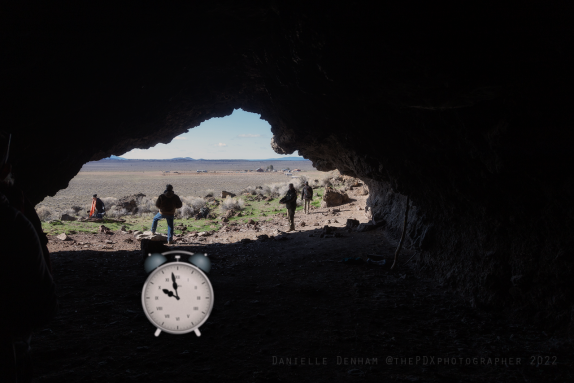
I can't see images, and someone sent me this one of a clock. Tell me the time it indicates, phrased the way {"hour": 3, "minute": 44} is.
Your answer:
{"hour": 9, "minute": 58}
